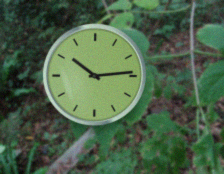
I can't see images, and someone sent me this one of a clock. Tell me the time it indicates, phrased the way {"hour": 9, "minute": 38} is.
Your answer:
{"hour": 10, "minute": 14}
